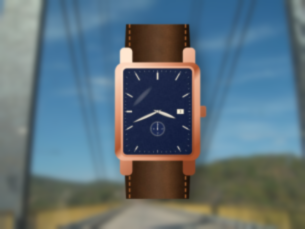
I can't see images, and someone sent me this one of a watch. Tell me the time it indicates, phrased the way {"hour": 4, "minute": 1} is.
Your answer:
{"hour": 3, "minute": 41}
